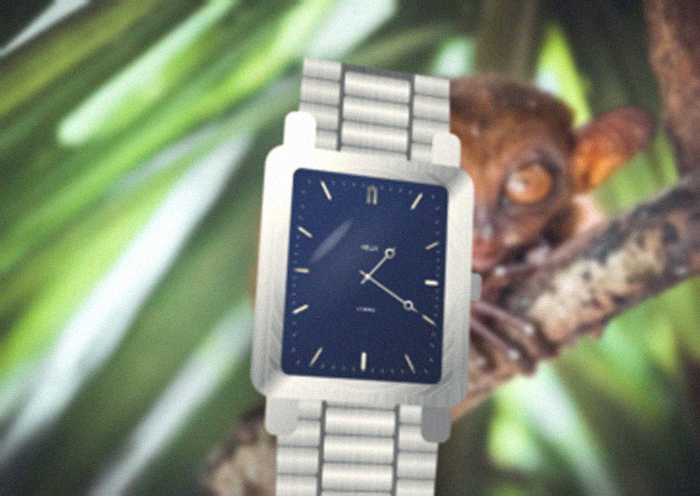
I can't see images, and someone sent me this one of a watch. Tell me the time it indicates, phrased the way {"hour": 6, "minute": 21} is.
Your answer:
{"hour": 1, "minute": 20}
